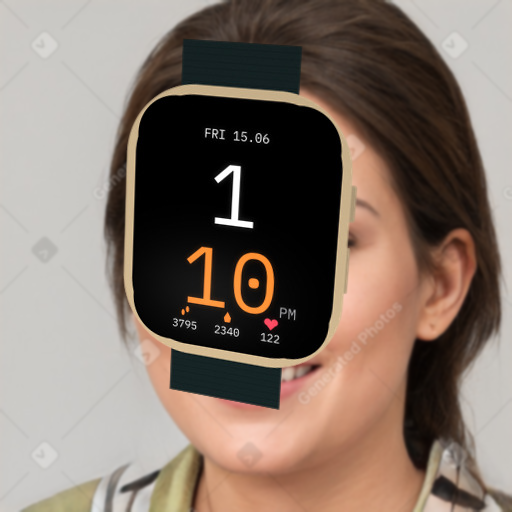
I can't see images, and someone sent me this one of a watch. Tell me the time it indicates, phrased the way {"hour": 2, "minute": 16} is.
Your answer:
{"hour": 1, "minute": 10}
